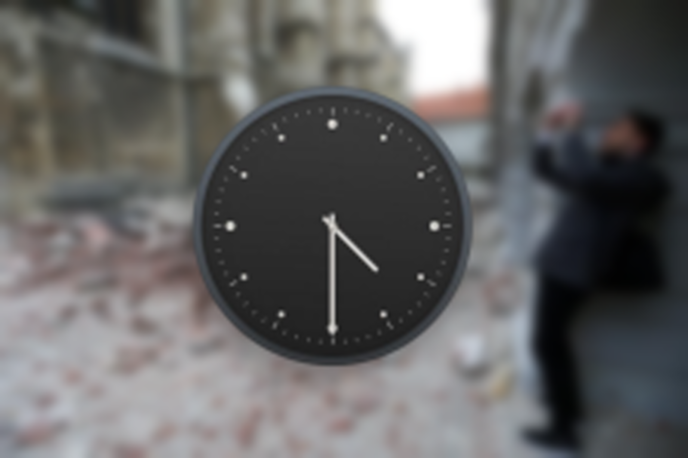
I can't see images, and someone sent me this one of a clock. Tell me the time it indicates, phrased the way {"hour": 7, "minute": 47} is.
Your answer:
{"hour": 4, "minute": 30}
